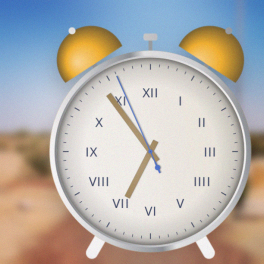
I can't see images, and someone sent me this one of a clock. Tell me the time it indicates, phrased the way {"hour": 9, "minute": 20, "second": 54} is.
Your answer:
{"hour": 6, "minute": 53, "second": 56}
